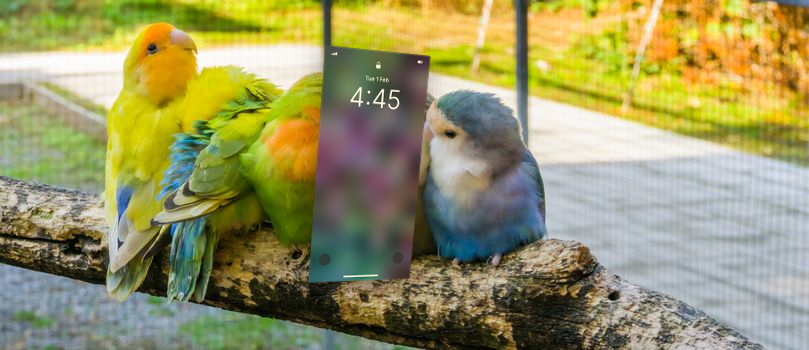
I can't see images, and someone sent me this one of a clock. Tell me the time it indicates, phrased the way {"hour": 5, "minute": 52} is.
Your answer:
{"hour": 4, "minute": 45}
